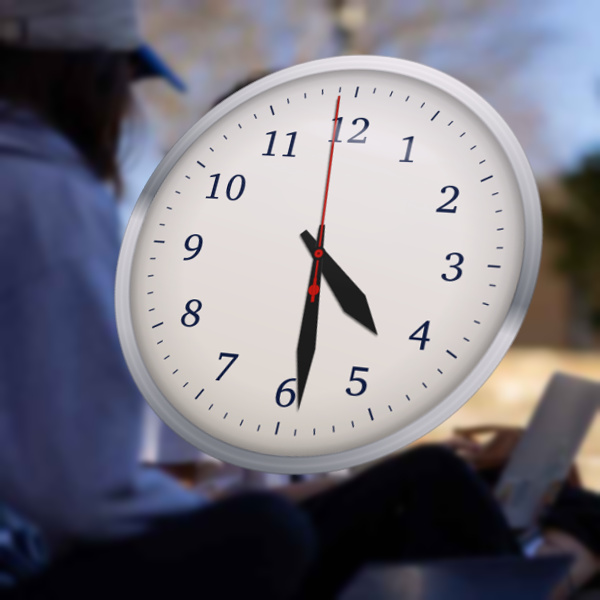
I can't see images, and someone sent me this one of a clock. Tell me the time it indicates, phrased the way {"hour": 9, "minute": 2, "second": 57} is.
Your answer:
{"hour": 4, "minute": 28, "second": 59}
